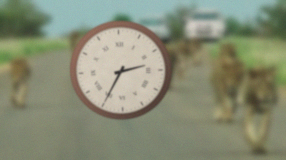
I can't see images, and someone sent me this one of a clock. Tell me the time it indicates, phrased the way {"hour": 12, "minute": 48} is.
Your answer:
{"hour": 2, "minute": 35}
